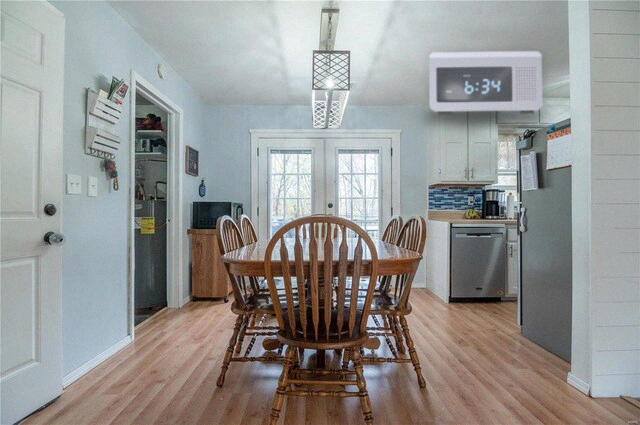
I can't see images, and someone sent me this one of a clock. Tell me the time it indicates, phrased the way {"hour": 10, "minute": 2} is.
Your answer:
{"hour": 6, "minute": 34}
